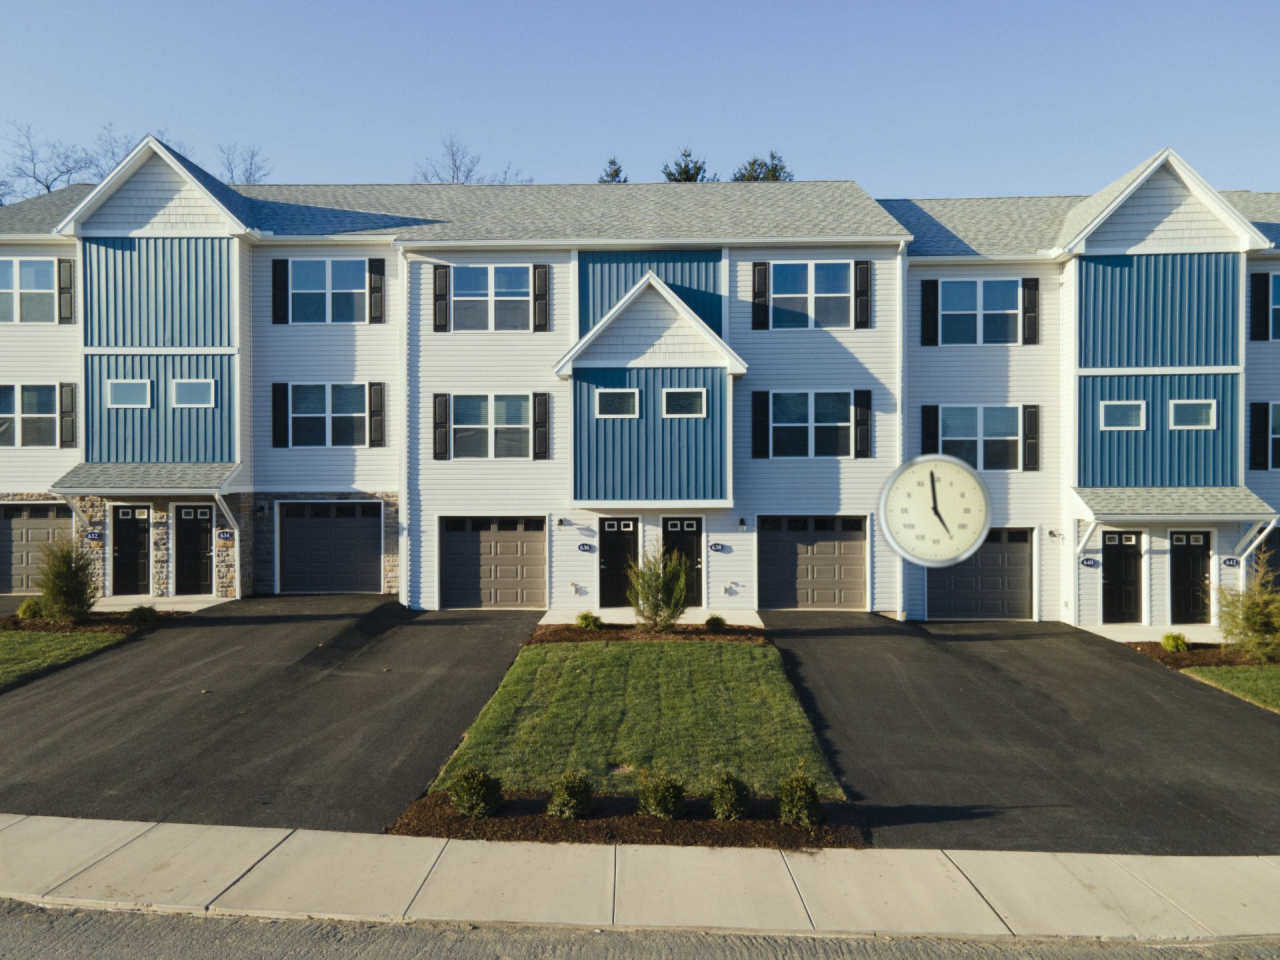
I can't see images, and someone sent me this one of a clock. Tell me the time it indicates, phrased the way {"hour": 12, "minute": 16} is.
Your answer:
{"hour": 4, "minute": 59}
